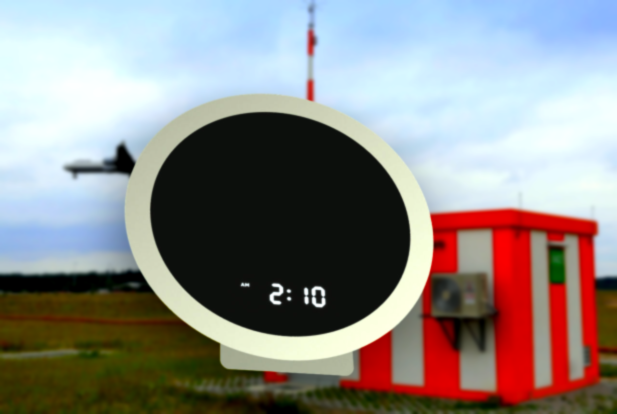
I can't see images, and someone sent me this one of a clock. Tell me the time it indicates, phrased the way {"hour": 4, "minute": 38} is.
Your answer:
{"hour": 2, "minute": 10}
